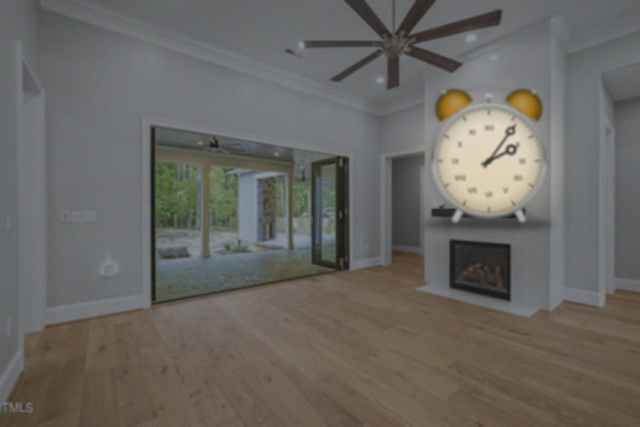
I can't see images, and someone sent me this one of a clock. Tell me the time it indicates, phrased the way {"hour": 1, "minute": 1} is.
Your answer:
{"hour": 2, "minute": 6}
